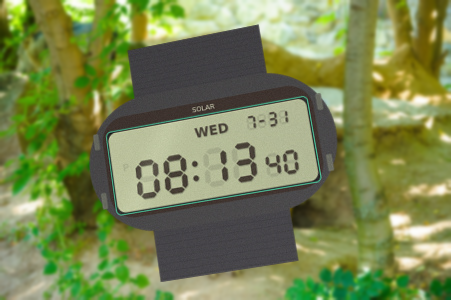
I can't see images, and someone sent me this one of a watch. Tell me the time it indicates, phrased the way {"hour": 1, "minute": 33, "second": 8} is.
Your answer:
{"hour": 8, "minute": 13, "second": 40}
